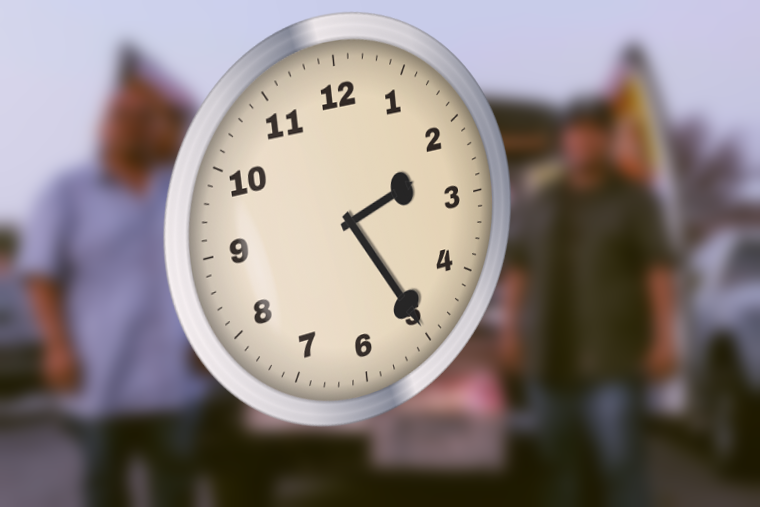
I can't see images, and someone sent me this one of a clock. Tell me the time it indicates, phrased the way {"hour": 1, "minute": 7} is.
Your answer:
{"hour": 2, "minute": 25}
